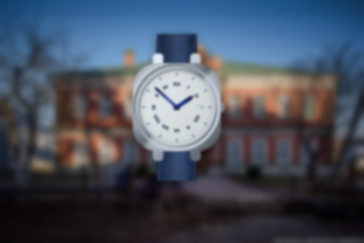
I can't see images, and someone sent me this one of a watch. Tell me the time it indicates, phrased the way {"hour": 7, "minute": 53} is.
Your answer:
{"hour": 1, "minute": 52}
